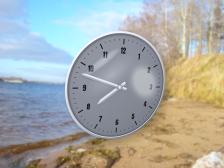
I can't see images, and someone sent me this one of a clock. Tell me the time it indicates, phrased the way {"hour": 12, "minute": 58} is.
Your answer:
{"hour": 7, "minute": 48}
